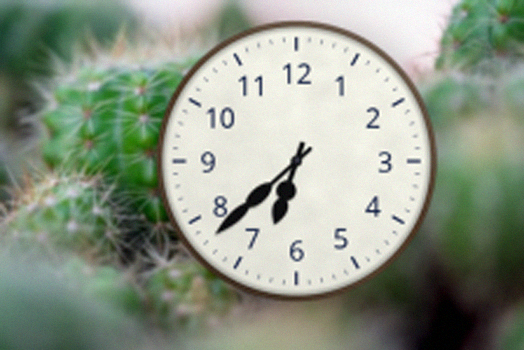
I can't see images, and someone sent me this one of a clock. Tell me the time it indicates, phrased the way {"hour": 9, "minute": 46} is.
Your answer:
{"hour": 6, "minute": 38}
